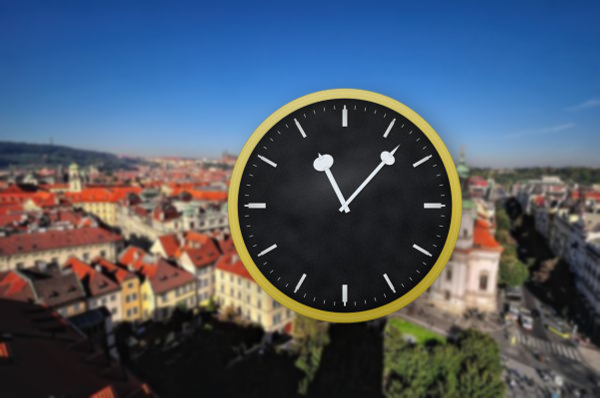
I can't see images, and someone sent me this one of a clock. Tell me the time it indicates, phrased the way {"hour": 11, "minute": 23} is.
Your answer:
{"hour": 11, "minute": 7}
